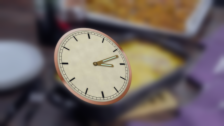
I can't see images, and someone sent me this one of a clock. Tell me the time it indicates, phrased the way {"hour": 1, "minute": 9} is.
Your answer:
{"hour": 3, "minute": 12}
